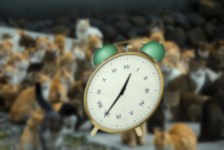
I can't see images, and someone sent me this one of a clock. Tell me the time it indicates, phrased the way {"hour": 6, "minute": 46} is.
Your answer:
{"hour": 12, "minute": 35}
